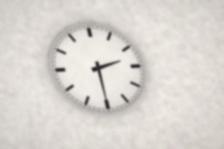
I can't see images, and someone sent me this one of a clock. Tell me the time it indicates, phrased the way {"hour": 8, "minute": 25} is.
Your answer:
{"hour": 2, "minute": 30}
